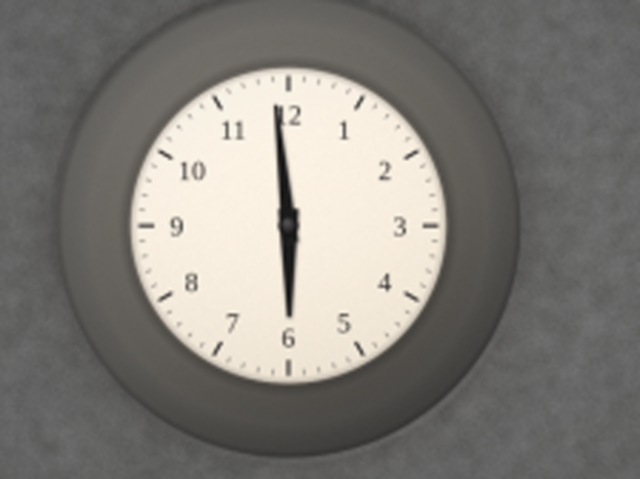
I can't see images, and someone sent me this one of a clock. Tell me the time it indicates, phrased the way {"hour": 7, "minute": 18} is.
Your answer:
{"hour": 5, "minute": 59}
